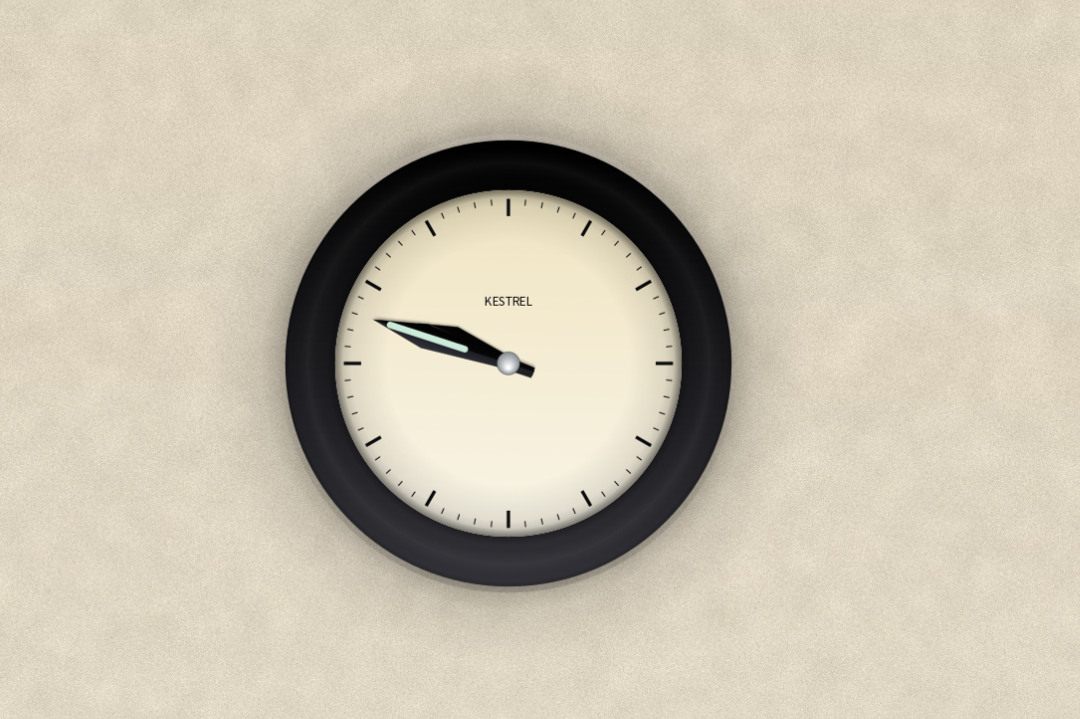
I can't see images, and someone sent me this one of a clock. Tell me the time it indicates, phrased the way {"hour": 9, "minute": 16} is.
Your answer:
{"hour": 9, "minute": 48}
